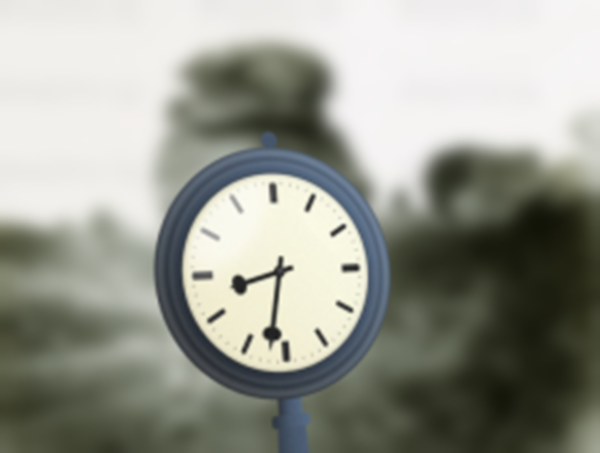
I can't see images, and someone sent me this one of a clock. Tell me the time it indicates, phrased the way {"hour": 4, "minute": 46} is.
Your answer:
{"hour": 8, "minute": 32}
